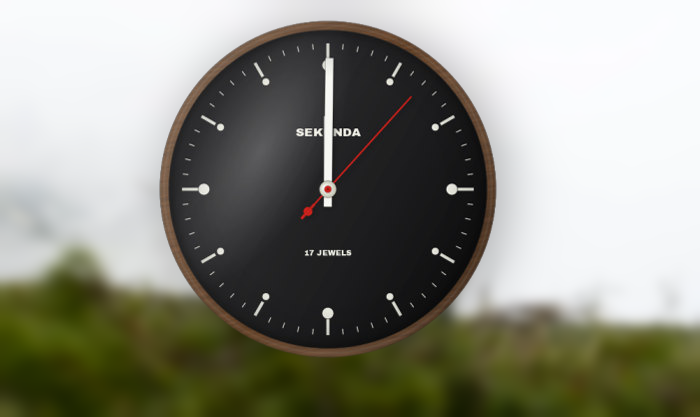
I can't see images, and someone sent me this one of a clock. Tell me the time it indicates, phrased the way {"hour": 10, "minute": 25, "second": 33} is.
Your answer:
{"hour": 12, "minute": 0, "second": 7}
